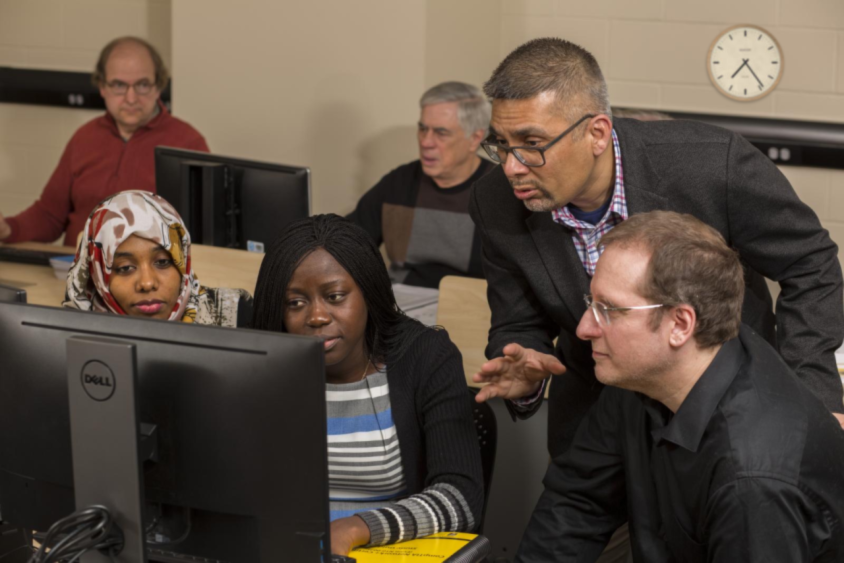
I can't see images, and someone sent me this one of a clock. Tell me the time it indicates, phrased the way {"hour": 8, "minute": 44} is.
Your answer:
{"hour": 7, "minute": 24}
